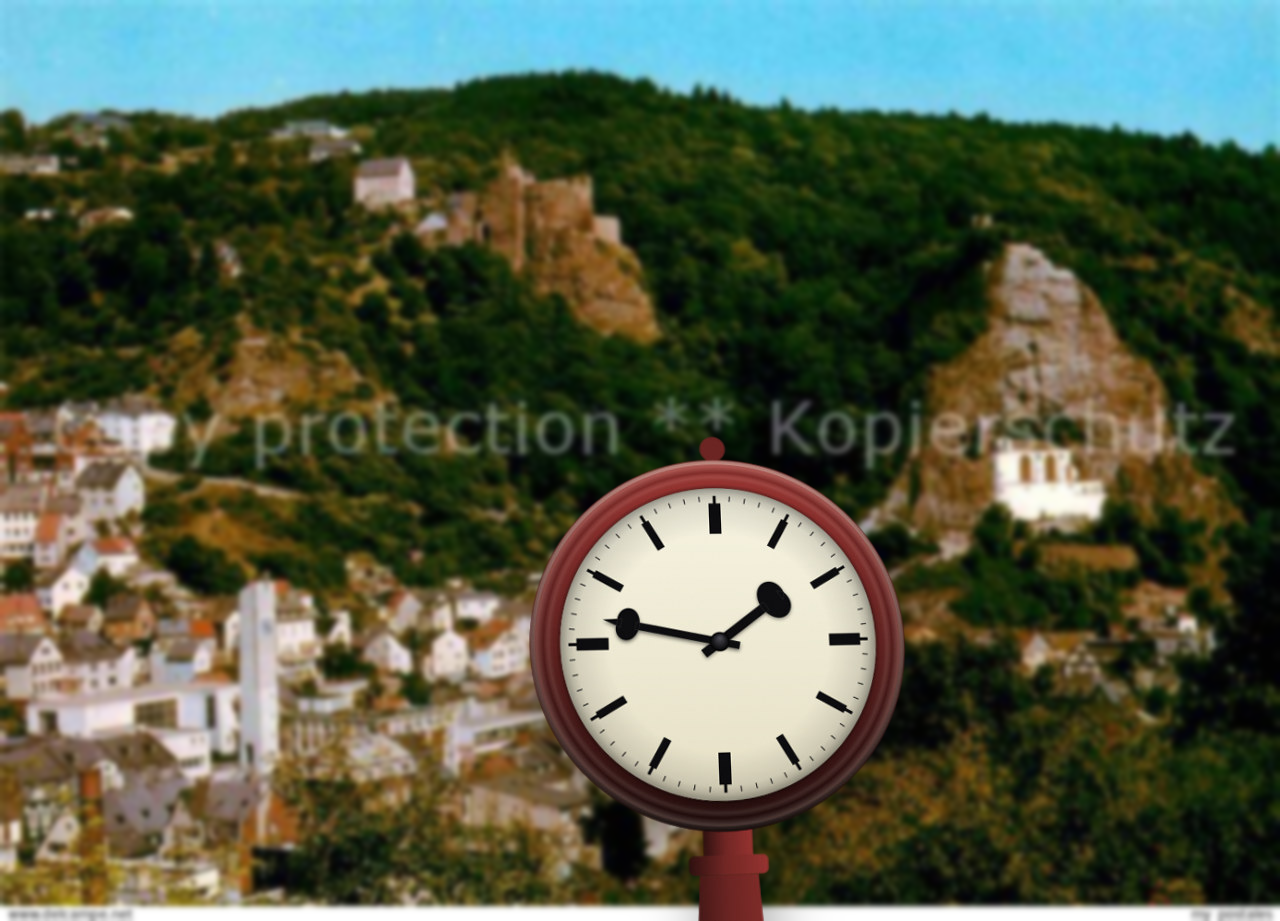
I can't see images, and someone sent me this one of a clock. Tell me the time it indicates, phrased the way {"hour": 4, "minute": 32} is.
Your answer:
{"hour": 1, "minute": 47}
